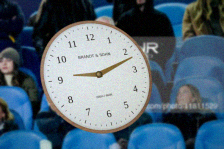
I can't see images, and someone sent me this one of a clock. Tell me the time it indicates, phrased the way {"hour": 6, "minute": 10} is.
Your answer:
{"hour": 9, "minute": 12}
